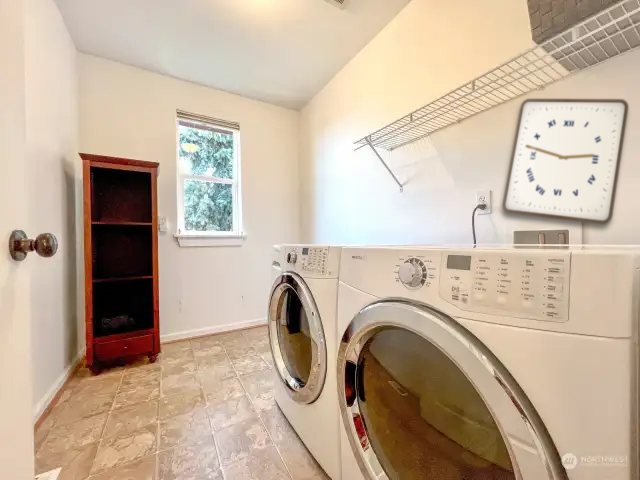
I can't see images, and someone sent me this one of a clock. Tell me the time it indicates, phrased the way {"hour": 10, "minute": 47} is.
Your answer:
{"hour": 2, "minute": 47}
